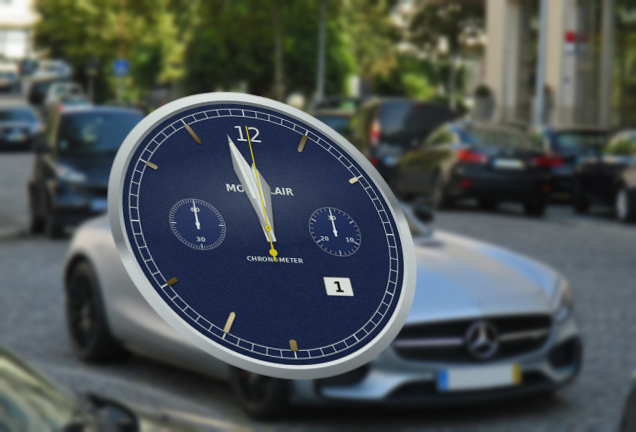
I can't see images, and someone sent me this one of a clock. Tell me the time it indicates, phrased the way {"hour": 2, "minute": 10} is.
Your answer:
{"hour": 11, "minute": 58}
